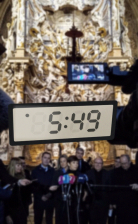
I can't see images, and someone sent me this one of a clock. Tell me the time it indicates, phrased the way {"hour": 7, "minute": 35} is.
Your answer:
{"hour": 5, "minute": 49}
